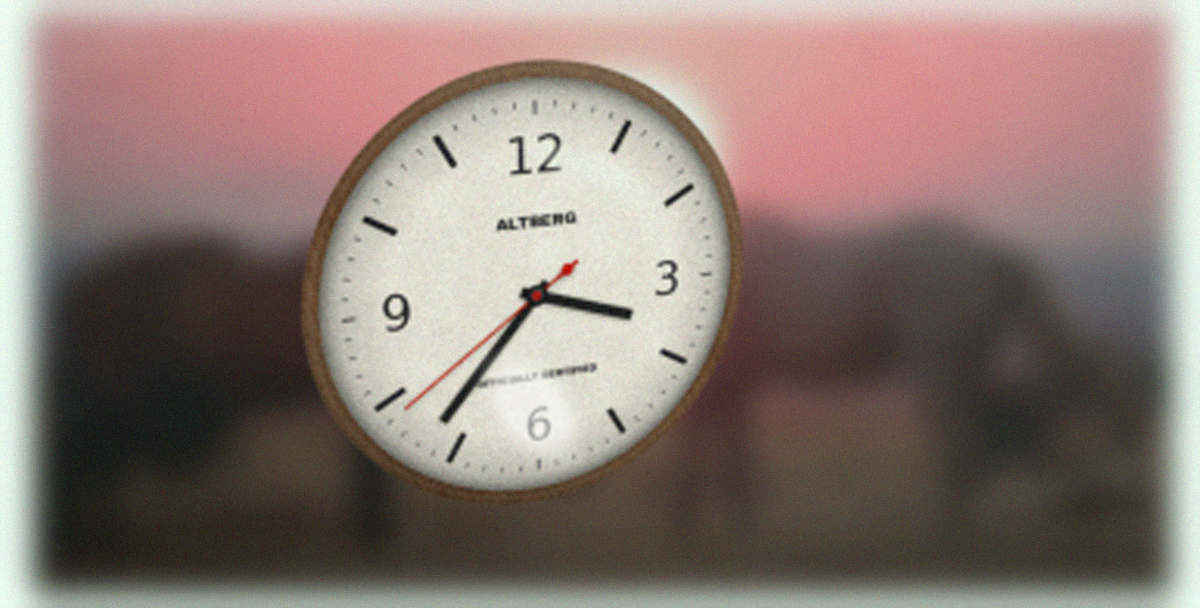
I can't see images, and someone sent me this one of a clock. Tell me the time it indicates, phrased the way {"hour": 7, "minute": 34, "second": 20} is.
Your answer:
{"hour": 3, "minute": 36, "second": 39}
